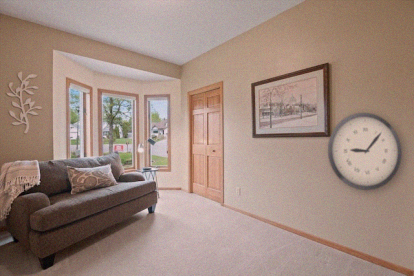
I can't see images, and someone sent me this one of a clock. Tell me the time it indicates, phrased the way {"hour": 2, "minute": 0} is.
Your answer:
{"hour": 9, "minute": 7}
